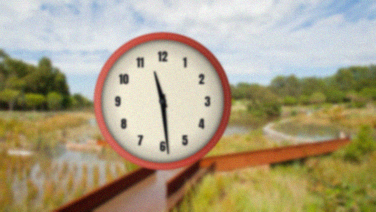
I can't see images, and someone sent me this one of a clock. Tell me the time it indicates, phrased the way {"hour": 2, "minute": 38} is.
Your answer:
{"hour": 11, "minute": 29}
